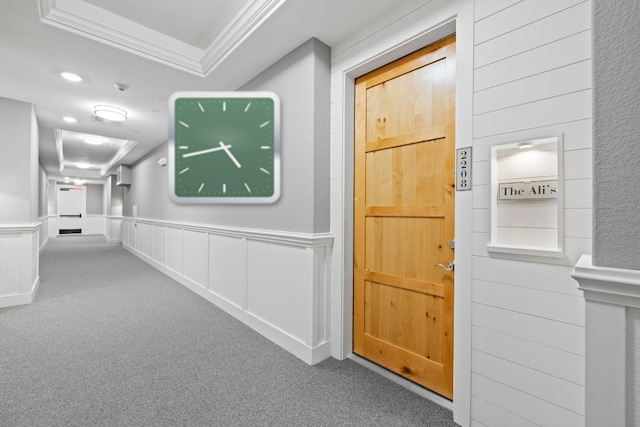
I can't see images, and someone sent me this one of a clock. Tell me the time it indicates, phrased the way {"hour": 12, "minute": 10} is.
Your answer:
{"hour": 4, "minute": 43}
